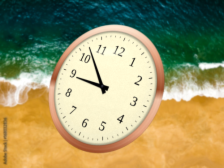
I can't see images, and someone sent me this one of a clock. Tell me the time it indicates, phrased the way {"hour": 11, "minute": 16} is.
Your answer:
{"hour": 8, "minute": 52}
